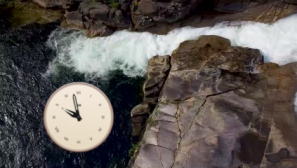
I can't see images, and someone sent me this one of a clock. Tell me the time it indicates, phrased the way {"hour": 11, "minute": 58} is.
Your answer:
{"hour": 9, "minute": 58}
